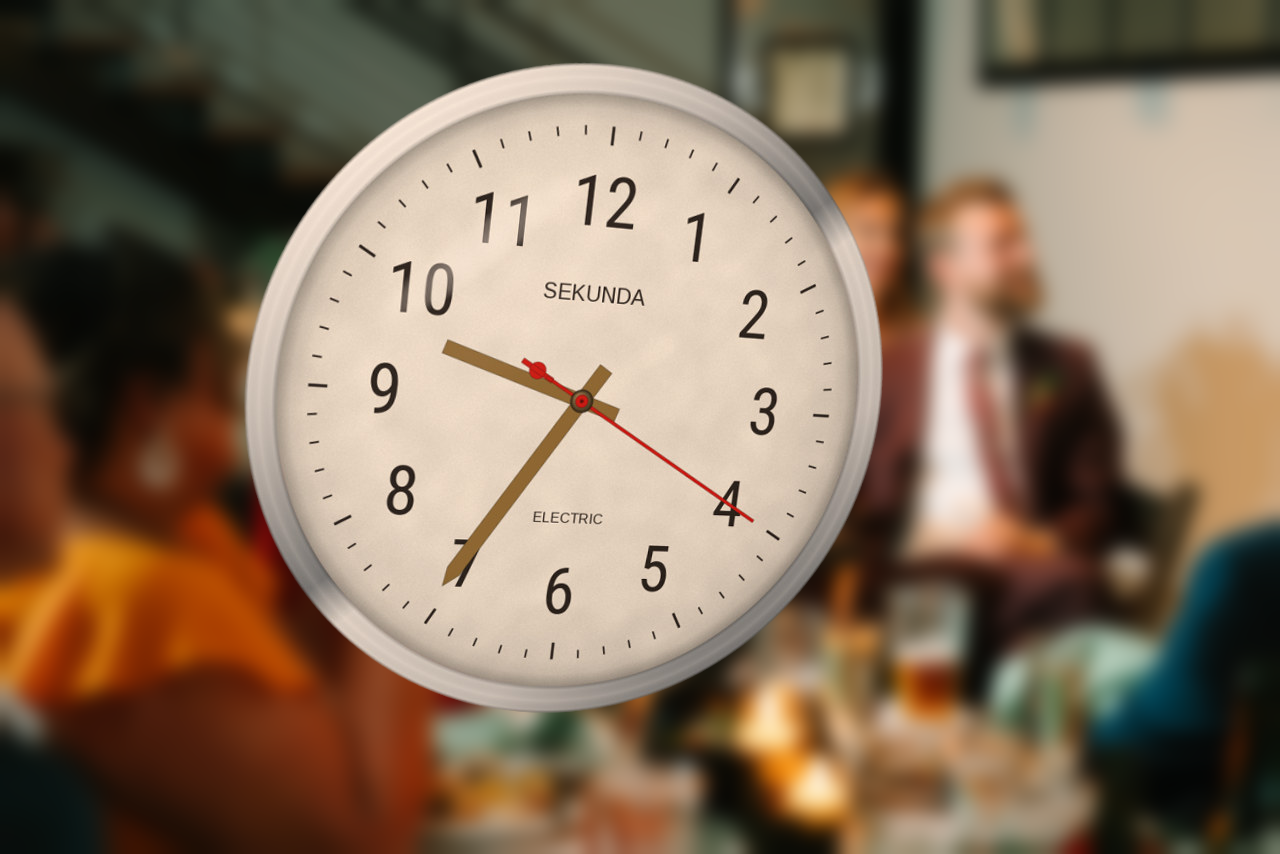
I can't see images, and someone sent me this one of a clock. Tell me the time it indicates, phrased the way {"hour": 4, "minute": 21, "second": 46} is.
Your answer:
{"hour": 9, "minute": 35, "second": 20}
